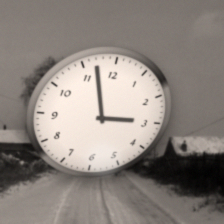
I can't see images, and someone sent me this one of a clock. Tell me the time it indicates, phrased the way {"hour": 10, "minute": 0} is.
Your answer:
{"hour": 2, "minute": 57}
